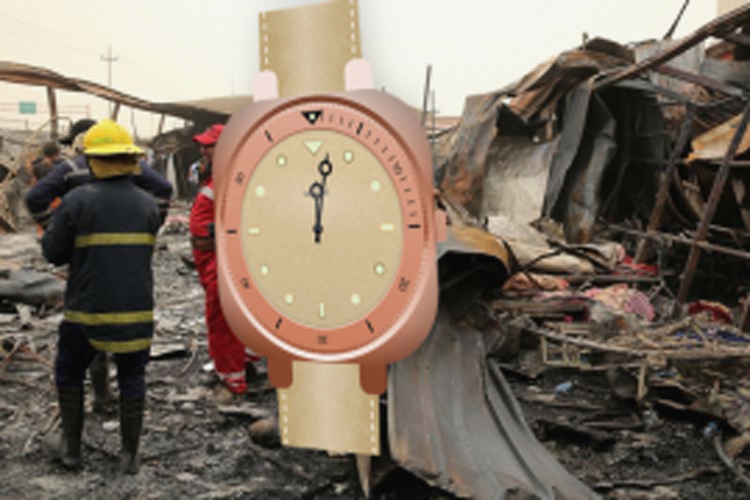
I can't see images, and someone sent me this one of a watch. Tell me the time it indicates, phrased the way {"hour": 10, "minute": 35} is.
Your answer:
{"hour": 12, "minute": 2}
